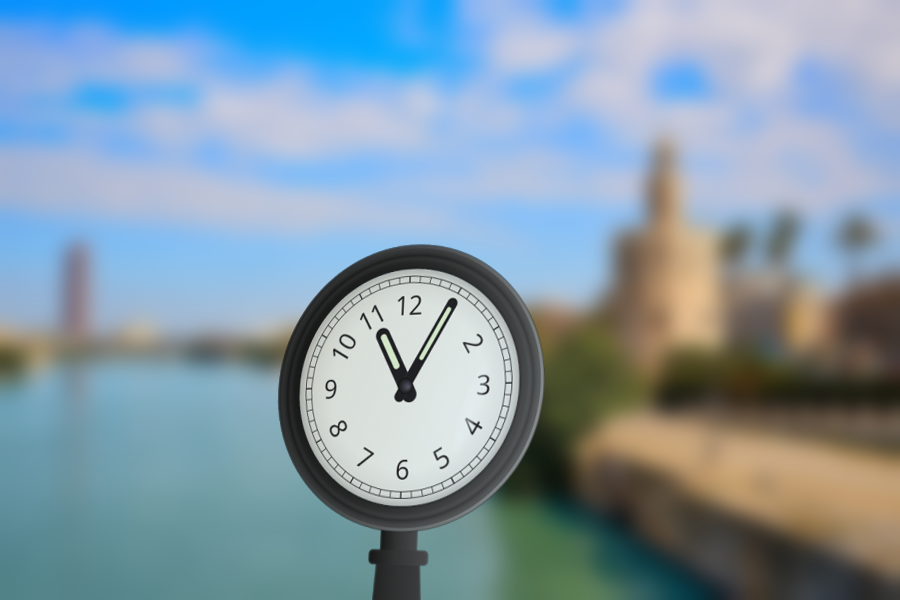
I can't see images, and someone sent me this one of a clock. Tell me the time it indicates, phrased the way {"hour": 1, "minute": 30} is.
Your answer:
{"hour": 11, "minute": 5}
